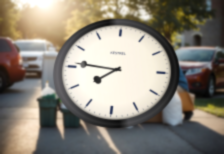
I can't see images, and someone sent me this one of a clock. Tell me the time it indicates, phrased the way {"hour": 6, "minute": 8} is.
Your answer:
{"hour": 7, "minute": 46}
